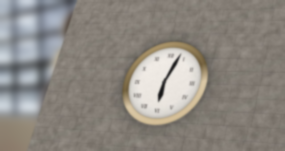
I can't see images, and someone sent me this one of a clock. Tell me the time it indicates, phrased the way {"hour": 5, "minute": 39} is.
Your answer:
{"hour": 6, "minute": 3}
